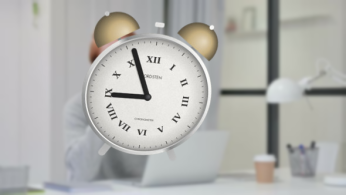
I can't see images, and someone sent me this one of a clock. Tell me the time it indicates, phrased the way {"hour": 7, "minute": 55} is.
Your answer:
{"hour": 8, "minute": 56}
